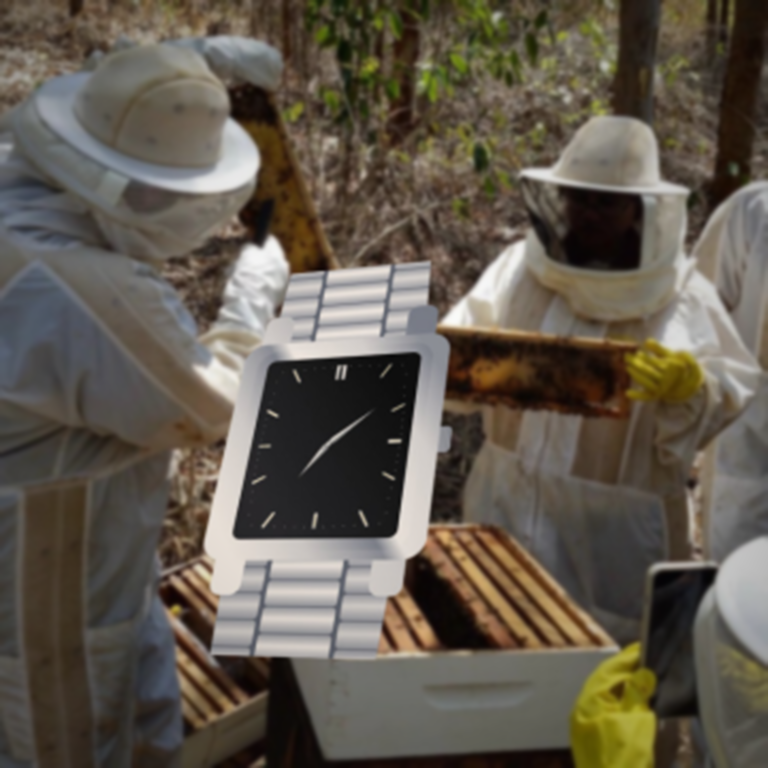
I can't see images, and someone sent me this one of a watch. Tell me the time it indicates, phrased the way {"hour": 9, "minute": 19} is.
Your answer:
{"hour": 7, "minute": 8}
